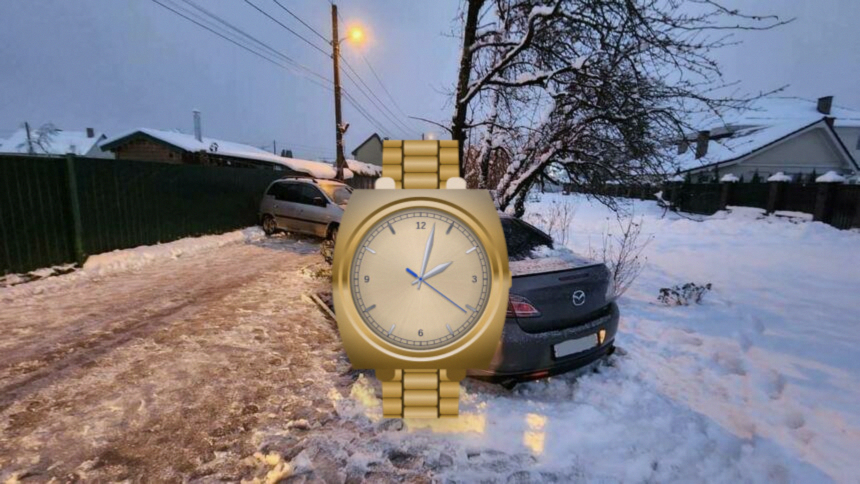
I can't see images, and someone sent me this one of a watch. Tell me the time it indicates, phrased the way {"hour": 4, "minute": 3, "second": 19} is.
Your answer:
{"hour": 2, "minute": 2, "second": 21}
